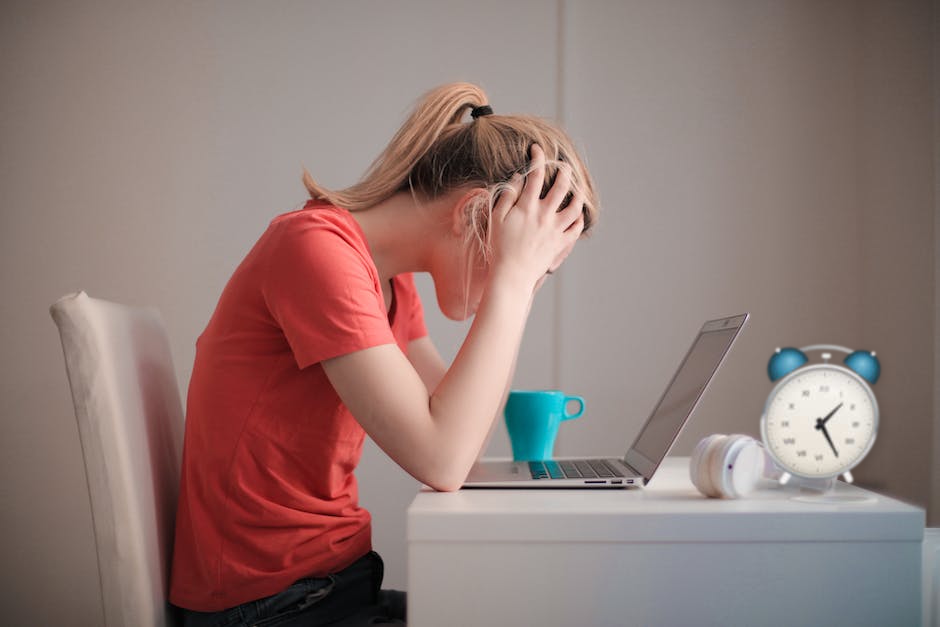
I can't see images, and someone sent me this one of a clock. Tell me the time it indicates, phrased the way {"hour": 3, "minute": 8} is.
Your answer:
{"hour": 1, "minute": 25}
